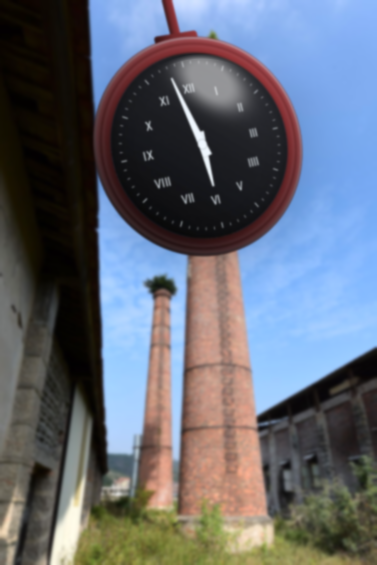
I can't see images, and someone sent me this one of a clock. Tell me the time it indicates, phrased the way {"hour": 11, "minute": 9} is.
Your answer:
{"hour": 5, "minute": 58}
